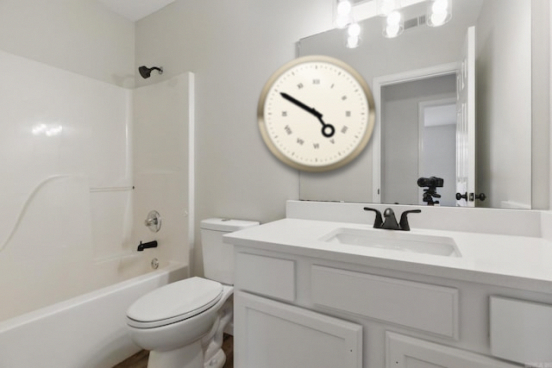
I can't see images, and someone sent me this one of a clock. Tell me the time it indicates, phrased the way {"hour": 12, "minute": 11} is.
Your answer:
{"hour": 4, "minute": 50}
